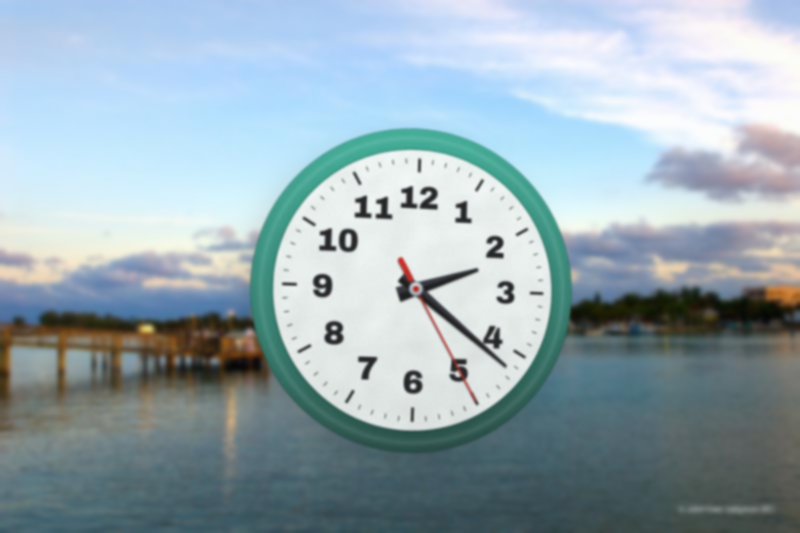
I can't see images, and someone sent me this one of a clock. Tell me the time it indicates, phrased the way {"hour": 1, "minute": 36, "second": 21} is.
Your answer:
{"hour": 2, "minute": 21, "second": 25}
